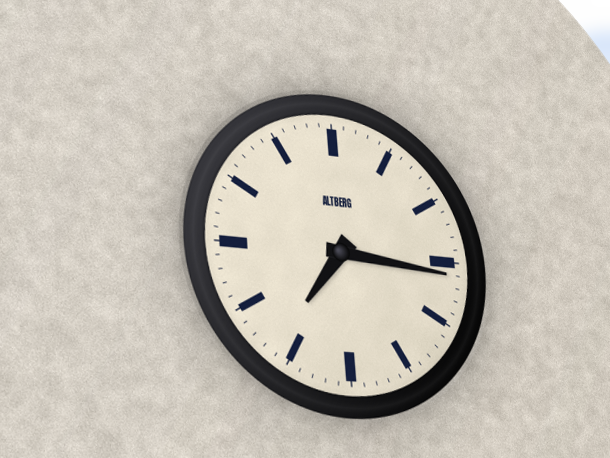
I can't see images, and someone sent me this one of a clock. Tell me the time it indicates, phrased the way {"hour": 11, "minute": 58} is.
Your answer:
{"hour": 7, "minute": 16}
